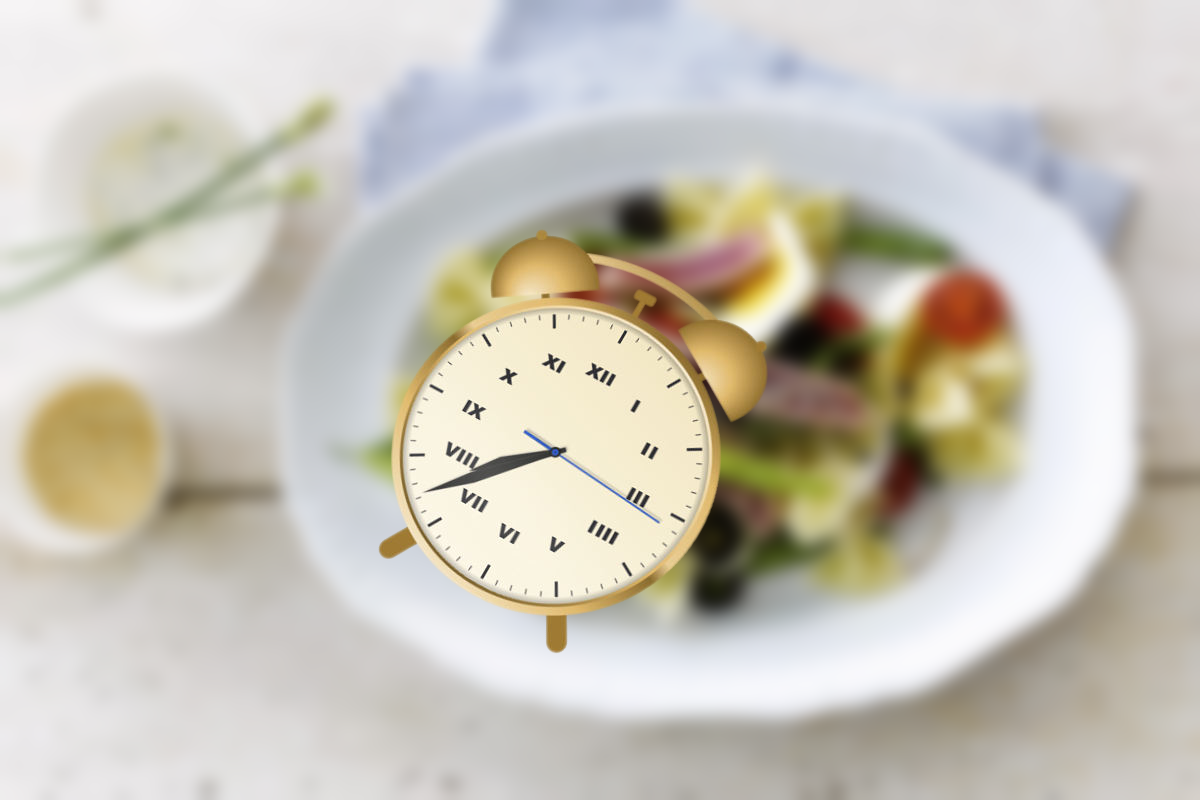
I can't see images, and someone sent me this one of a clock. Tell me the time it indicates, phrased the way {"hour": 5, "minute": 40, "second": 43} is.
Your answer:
{"hour": 7, "minute": 37, "second": 16}
